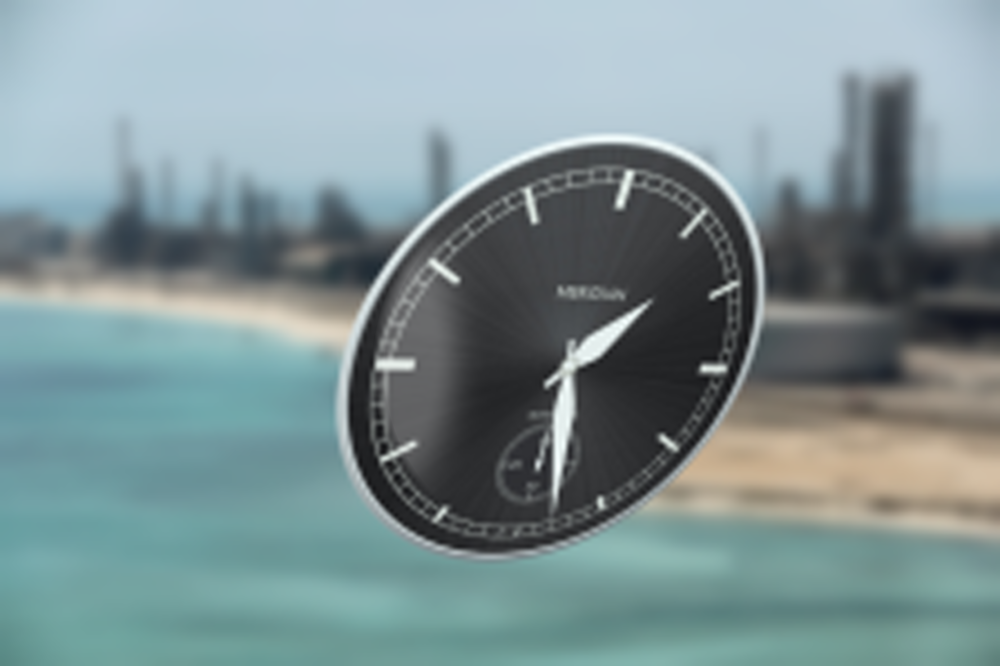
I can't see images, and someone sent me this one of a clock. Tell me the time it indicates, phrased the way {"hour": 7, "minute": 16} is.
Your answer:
{"hour": 1, "minute": 28}
